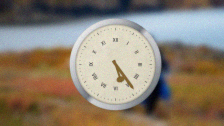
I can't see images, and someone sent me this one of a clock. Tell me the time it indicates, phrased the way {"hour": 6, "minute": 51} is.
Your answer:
{"hour": 5, "minute": 24}
